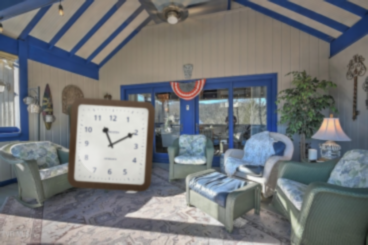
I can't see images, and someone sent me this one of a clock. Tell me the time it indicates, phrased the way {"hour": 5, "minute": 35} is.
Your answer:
{"hour": 11, "minute": 10}
